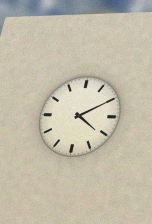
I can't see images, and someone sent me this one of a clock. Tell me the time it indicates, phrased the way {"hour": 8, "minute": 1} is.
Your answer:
{"hour": 4, "minute": 10}
